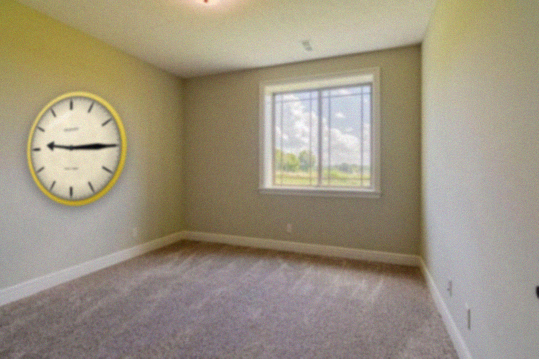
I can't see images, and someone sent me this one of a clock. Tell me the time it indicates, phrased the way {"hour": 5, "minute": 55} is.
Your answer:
{"hour": 9, "minute": 15}
